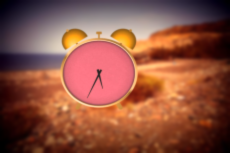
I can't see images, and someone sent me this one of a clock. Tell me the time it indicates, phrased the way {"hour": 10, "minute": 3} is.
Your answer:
{"hour": 5, "minute": 34}
